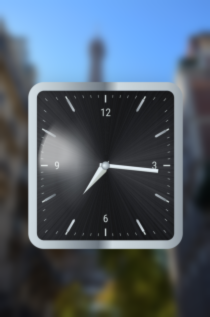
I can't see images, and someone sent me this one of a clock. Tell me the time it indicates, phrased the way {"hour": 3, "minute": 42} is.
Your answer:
{"hour": 7, "minute": 16}
